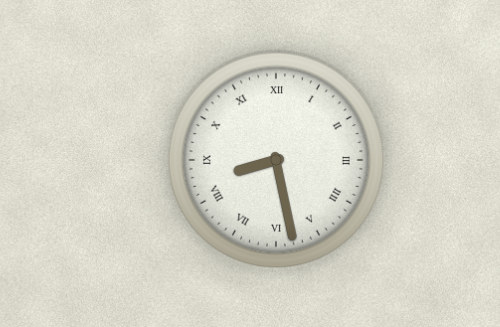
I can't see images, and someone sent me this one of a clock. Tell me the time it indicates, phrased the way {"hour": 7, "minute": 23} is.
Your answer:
{"hour": 8, "minute": 28}
